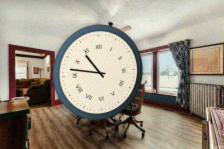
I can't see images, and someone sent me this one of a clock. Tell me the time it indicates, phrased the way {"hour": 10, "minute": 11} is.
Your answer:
{"hour": 10, "minute": 47}
